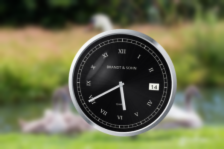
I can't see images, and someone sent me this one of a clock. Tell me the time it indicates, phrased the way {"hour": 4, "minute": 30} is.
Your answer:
{"hour": 5, "minute": 40}
